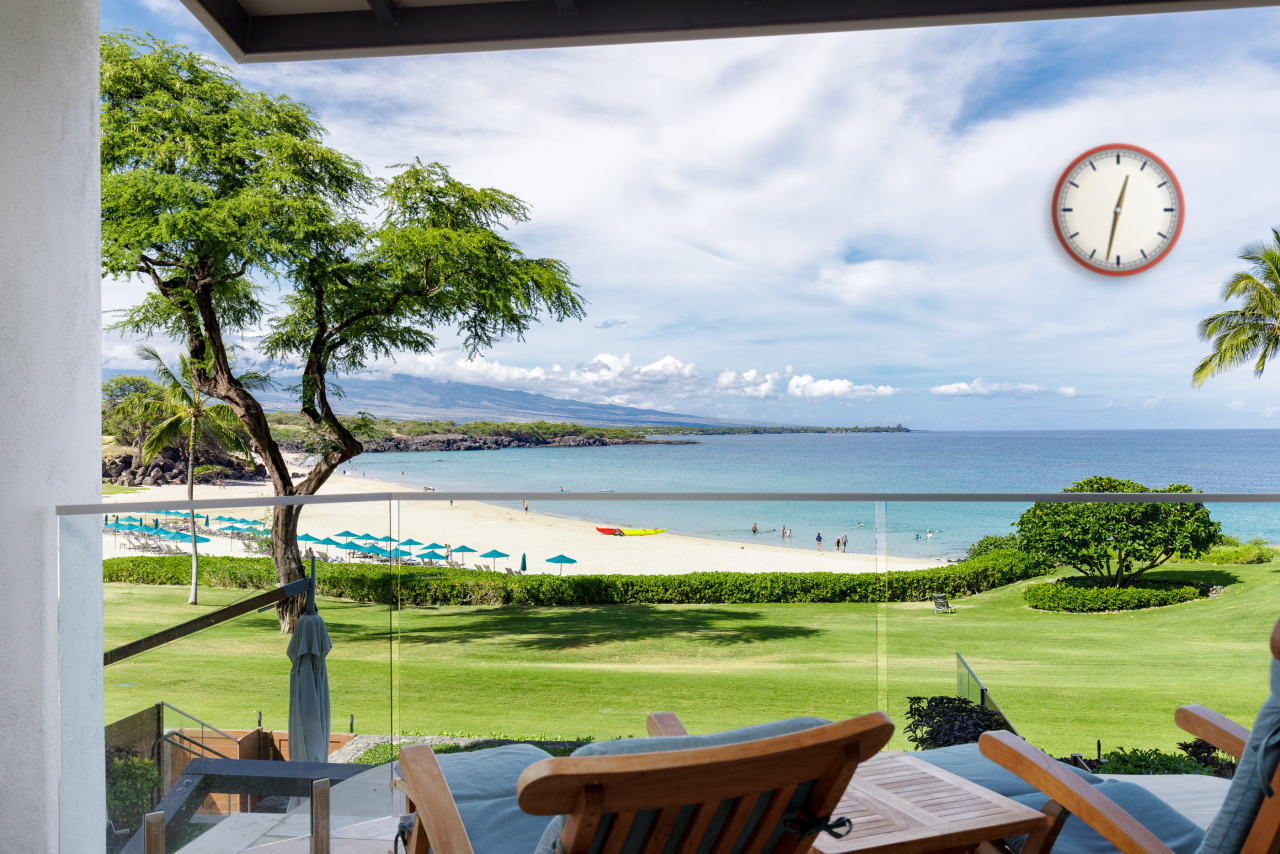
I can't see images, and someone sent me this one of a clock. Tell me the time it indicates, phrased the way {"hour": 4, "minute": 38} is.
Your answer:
{"hour": 12, "minute": 32}
